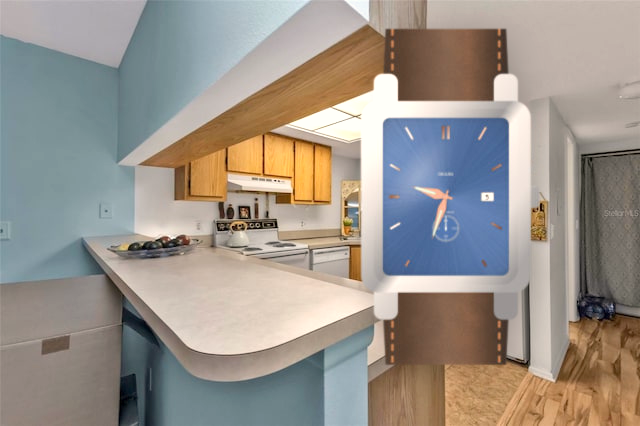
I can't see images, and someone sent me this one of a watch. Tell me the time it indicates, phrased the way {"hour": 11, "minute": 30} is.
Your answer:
{"hour": 9, "minute": 33}
